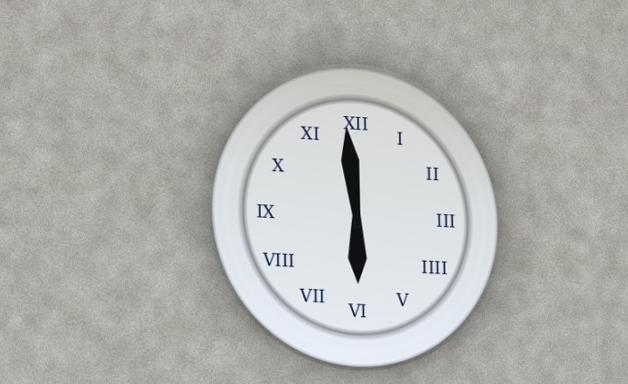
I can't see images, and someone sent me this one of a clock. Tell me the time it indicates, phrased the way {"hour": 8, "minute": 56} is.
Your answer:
{"hour": 5, "minute": 59}
